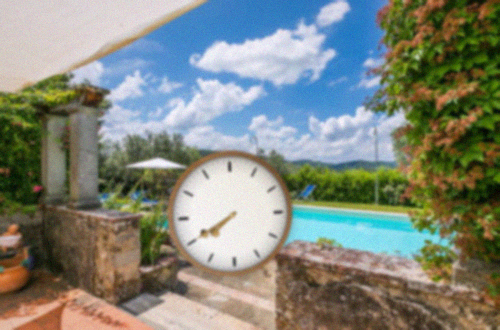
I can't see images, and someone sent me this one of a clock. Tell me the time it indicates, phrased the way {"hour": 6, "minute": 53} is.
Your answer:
{"hour": 7, "minute": 40}
